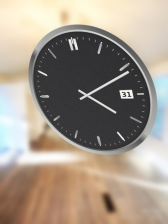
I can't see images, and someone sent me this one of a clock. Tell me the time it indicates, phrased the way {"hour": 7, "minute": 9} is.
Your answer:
{"hour": 4, "minute": 11}
